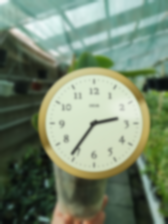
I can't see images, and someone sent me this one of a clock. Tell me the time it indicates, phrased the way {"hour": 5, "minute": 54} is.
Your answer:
{"hour": 2, "minute": 36}
